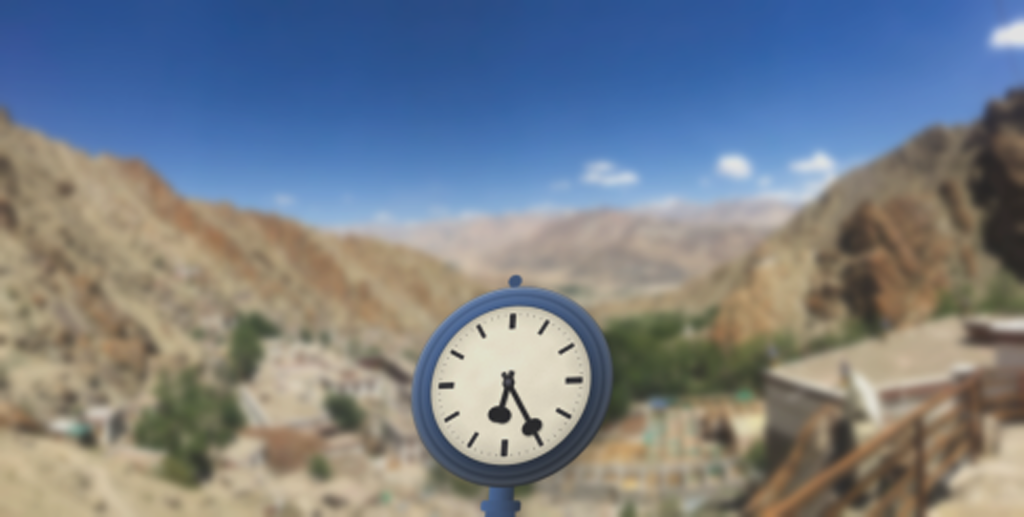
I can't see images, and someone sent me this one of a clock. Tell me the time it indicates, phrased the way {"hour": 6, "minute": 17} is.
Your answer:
{"hour": 6, "minute": 25}
